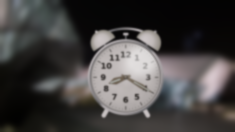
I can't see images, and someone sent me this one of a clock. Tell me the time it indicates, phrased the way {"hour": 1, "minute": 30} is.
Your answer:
{"hour": 8, "minute": 20}
